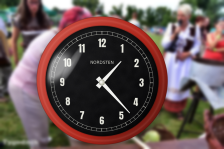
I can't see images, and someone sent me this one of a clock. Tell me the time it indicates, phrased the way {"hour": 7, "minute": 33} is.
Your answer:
{"hour": 1, "minute": 23}
